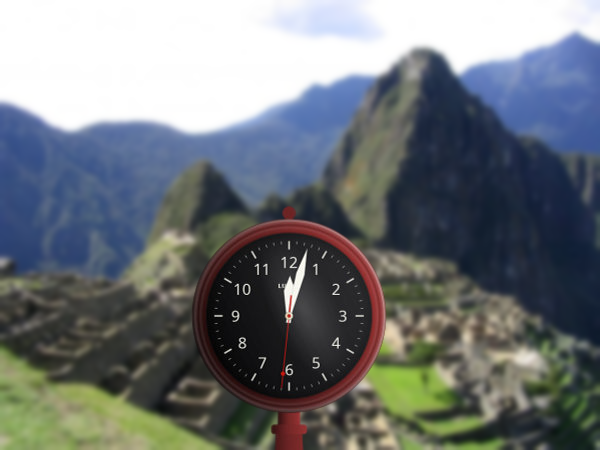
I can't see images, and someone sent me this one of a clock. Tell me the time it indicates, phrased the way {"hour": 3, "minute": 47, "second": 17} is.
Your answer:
{"hour": 12, "minute": 2, "second": 31}
